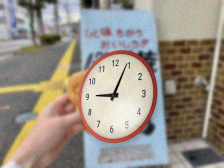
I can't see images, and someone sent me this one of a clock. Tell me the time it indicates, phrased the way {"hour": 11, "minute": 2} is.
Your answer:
{"hour": 9, "minute": 4}
